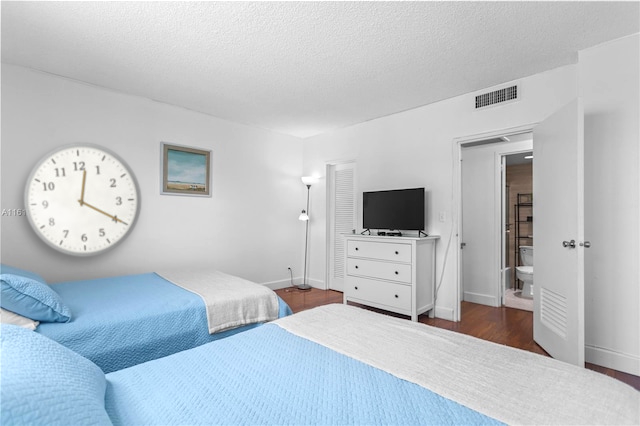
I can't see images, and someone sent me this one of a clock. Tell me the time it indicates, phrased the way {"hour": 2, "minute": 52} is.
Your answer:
{"hour": 12, "minute": 20}
